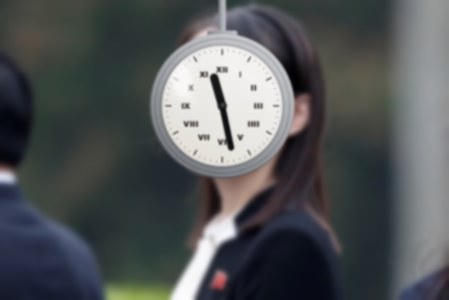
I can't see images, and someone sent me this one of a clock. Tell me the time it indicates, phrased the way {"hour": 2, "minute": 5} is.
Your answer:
{"hour": 11, "minute": 28}
